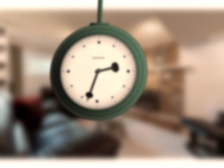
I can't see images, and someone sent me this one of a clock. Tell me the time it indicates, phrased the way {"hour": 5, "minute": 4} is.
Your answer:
{"hour": 2, "minute": 33}
